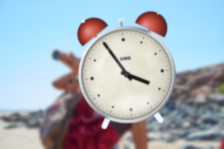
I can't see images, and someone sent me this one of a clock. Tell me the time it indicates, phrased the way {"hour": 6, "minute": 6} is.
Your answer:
{"hour": 3, "minute": 55}
